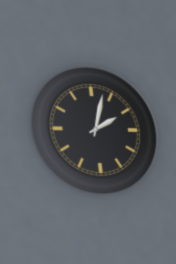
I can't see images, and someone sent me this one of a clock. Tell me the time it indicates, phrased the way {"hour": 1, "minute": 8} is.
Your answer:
{"hour": 2, "minute": 3}
